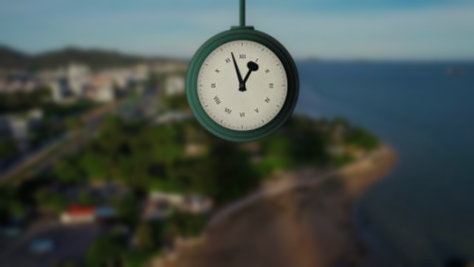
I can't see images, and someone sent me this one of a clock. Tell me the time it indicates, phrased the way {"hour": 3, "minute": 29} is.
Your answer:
{"hour": 12, "minute": 57}
